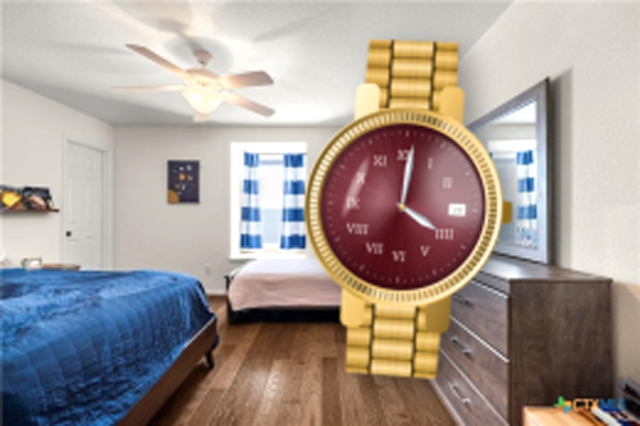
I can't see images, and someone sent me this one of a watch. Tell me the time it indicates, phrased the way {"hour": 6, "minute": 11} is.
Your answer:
{"hour": 4, "minute": 1}
